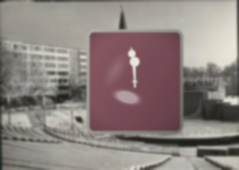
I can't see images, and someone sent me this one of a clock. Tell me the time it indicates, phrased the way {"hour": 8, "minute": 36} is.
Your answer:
{"hour": 11, "minute": 59}
